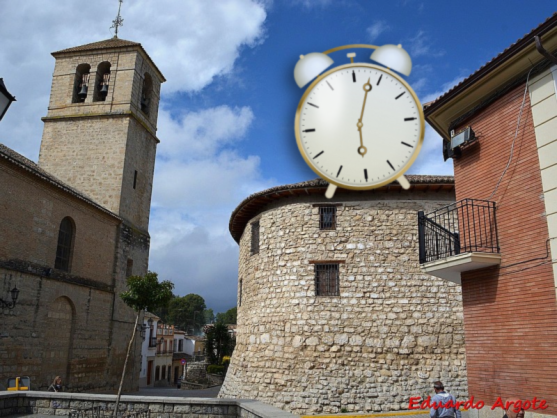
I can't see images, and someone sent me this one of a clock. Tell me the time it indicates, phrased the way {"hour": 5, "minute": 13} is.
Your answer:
{"hour": 6, "minute": 3}
